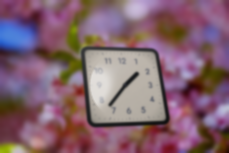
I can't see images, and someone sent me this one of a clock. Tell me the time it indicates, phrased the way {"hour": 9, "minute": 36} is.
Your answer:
{"hour": 1, "minute": 37}
